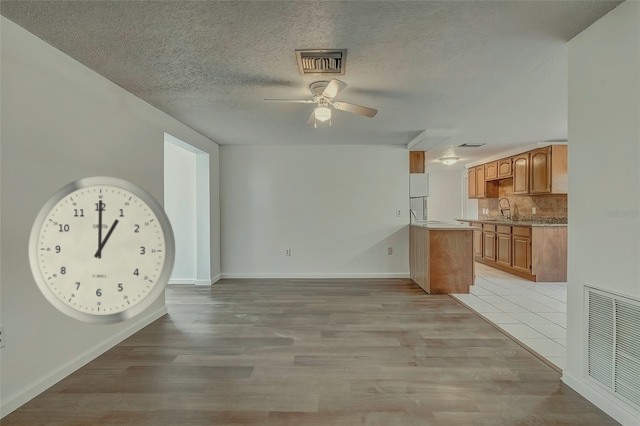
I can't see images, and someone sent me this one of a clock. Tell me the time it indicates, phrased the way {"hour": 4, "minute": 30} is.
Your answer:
{"hour": 1, "minute": 0}
